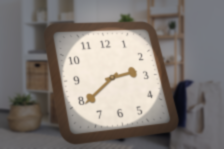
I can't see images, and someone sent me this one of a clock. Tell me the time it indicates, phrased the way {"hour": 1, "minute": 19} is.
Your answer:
{"hour": 2, "minute": 39}
